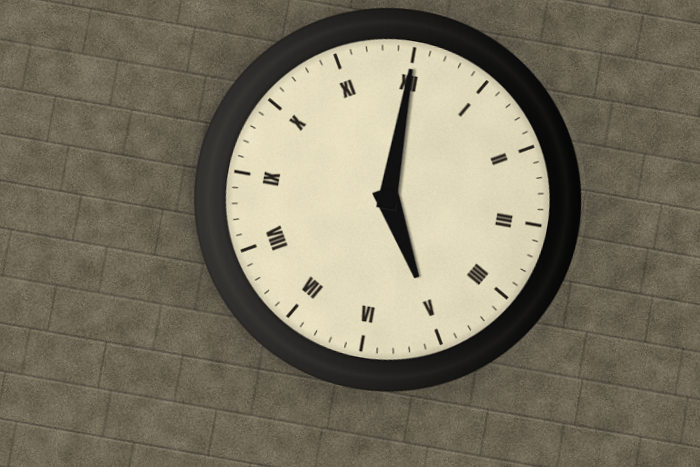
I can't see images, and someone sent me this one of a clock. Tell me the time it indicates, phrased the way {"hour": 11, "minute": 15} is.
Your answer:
{"hour": 5, "minute": 0}
